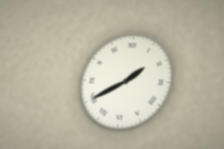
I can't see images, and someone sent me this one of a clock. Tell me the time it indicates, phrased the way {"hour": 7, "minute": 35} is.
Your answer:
{"hour": 1, "minute": 40}
